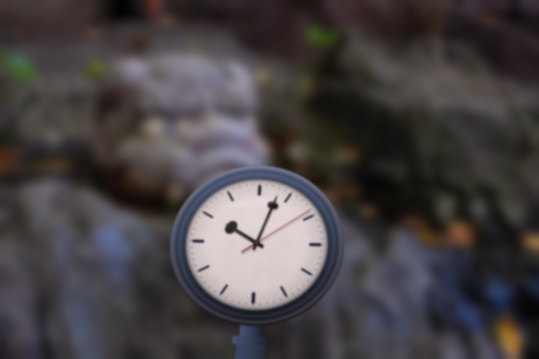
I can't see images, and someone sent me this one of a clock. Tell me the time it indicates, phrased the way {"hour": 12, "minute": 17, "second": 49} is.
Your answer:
{"hour": 10, "minute": 3, "second": 9}
